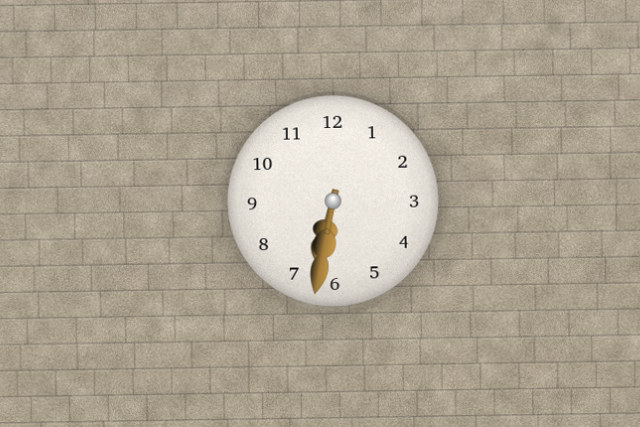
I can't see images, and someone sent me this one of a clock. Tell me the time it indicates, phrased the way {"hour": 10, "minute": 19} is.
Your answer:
{"hour": 6, "minute": 32}
